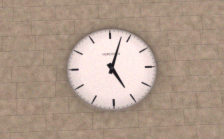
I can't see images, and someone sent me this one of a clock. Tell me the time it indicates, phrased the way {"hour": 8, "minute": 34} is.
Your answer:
{"hour": 5, "minute": 3}
